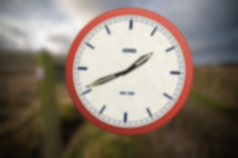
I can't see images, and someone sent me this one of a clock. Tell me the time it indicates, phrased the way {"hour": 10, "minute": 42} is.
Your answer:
{"hour": 1, "minute": 41}
